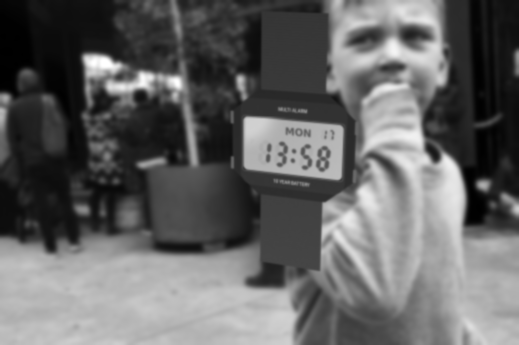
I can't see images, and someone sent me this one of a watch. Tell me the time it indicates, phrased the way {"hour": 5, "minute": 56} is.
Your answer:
{"hour": 13, "minute": 58}
